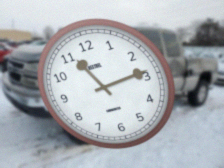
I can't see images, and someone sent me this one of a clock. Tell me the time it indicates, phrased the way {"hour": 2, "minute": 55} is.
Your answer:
{"hour": 11, "minute": 14}
